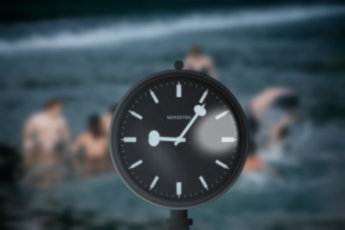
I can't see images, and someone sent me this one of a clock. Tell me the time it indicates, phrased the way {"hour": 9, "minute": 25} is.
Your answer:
{"hour": 9, "minute": 6}
